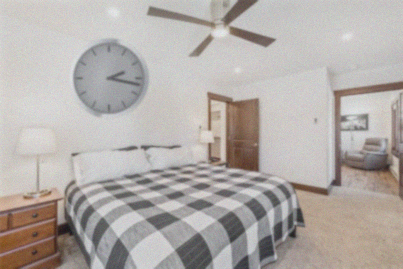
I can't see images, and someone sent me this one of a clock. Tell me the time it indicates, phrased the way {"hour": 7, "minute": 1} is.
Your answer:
{"hour": 2, "minute": 17}
